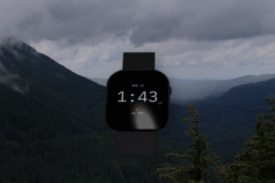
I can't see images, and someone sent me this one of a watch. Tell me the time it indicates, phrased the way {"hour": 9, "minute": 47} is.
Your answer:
{"hour": 1, "minute": 43}
